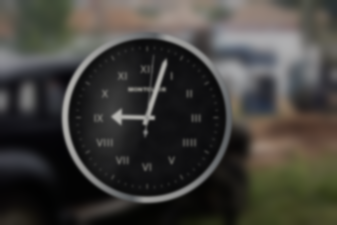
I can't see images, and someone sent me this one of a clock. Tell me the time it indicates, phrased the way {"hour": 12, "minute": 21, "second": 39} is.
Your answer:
{"hour": 9, "minute": 3, "second": 1}
